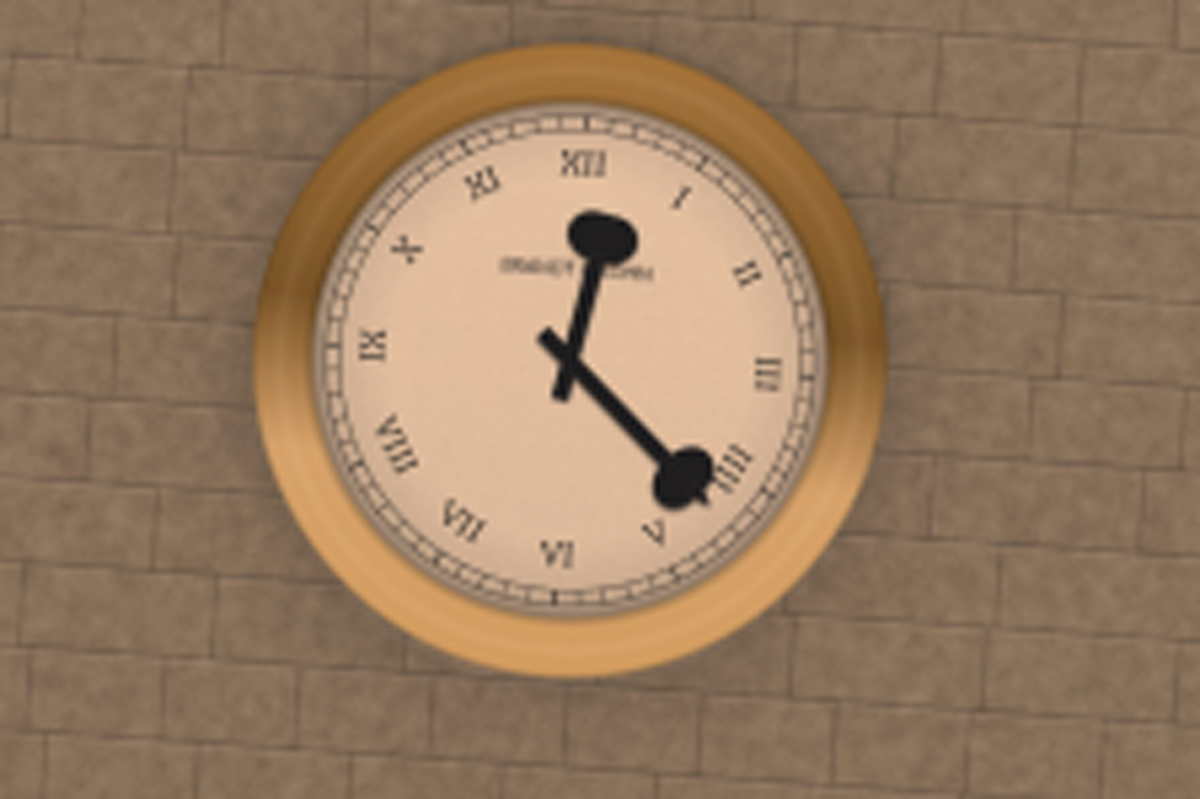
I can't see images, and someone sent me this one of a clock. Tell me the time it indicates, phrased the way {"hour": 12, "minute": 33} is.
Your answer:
{"hour": 12, "minute": 22}
